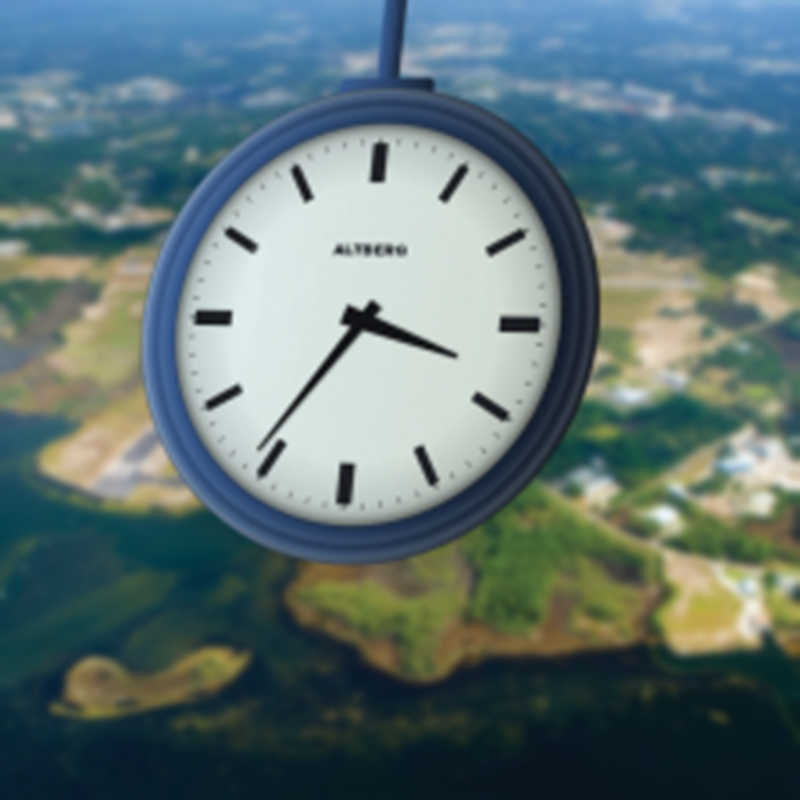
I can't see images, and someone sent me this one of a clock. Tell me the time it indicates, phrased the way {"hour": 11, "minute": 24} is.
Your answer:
{"hour": 3, "minute": 36}
